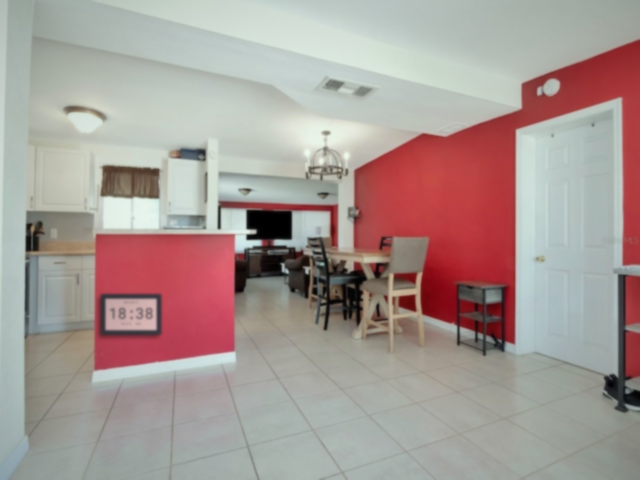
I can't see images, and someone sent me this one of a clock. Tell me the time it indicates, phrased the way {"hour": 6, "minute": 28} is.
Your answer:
{"hour": 18, "minute": 38}
